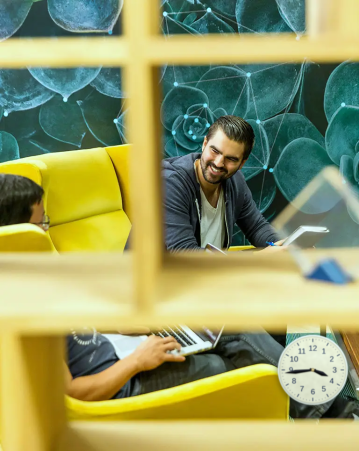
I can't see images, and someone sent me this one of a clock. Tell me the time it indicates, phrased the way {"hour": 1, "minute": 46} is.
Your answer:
{"hour": 3, "minute": 44}
